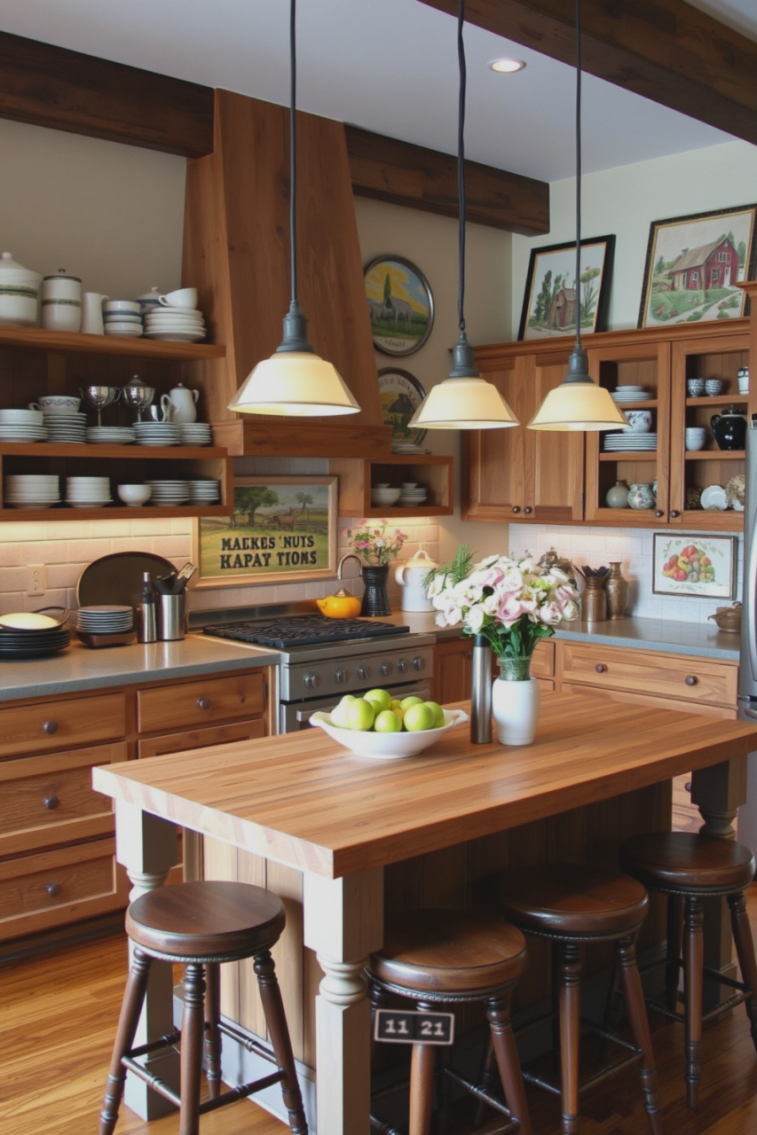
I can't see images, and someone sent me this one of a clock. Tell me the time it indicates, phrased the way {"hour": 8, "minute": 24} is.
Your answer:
{"hour": 11, "minute": 21}
